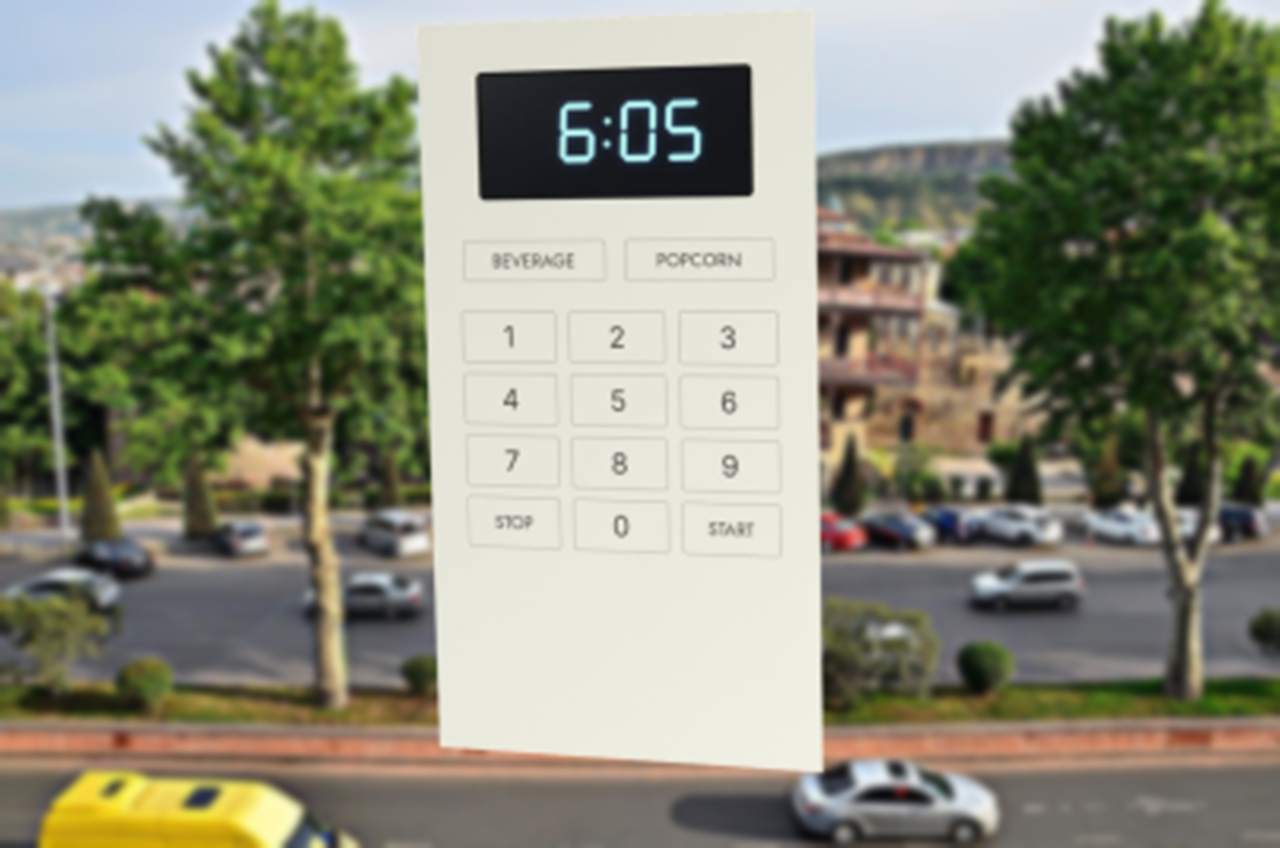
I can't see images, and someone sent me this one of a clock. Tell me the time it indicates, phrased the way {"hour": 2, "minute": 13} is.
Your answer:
{"hour": 6, "minute": 5}
